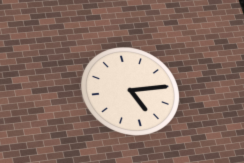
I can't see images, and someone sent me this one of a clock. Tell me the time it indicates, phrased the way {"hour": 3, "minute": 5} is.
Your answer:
{"hour": 5, "minute": 15}
